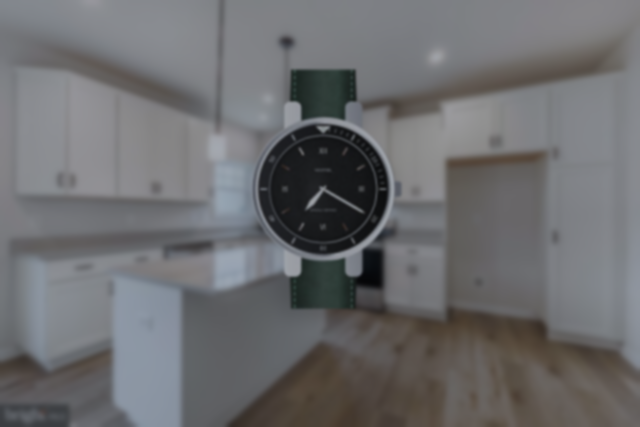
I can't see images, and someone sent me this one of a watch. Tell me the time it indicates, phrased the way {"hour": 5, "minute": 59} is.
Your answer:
{"hour": 7, "minute": 20}
